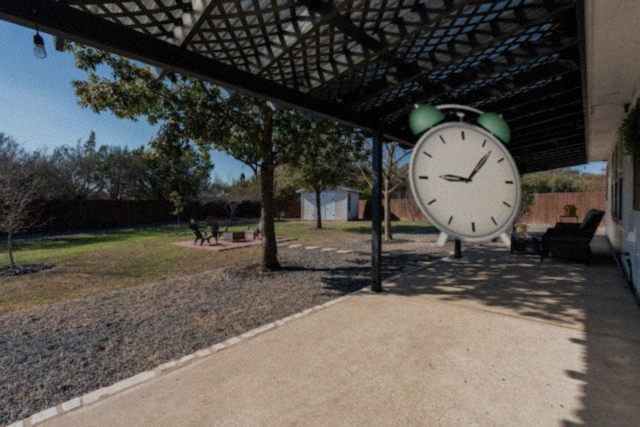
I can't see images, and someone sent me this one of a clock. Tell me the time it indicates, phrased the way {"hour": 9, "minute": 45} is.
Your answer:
{"hour": 9, "minute": 7}
